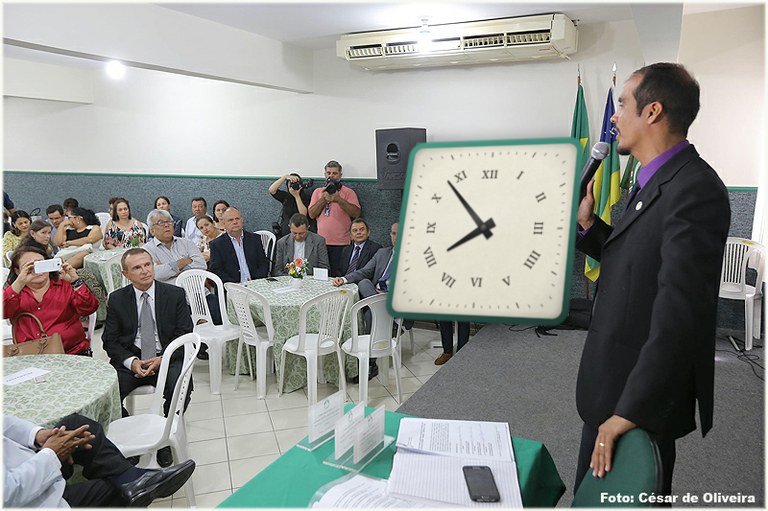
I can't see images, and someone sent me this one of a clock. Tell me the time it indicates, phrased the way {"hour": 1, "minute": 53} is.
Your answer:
{"hour": 7, "minute": 53}
